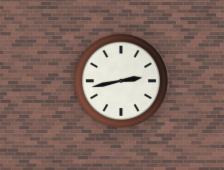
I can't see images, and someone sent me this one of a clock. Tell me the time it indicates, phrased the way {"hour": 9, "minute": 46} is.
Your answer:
{"hour": 2, "minute": 43}
